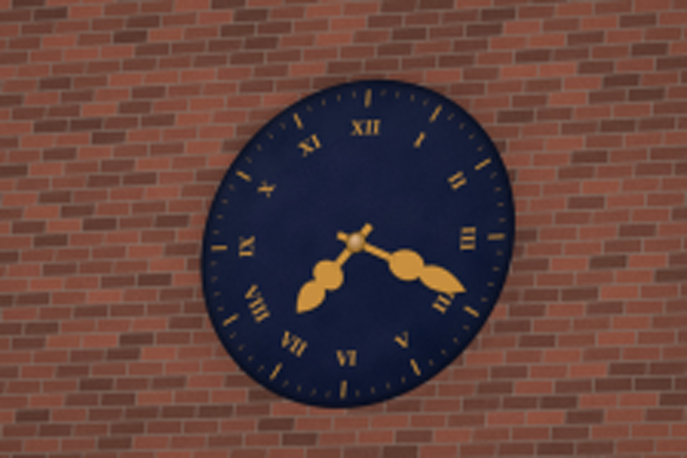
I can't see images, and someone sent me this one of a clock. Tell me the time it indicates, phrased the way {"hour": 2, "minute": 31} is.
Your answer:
{"hour": 7, "minute": 19}
